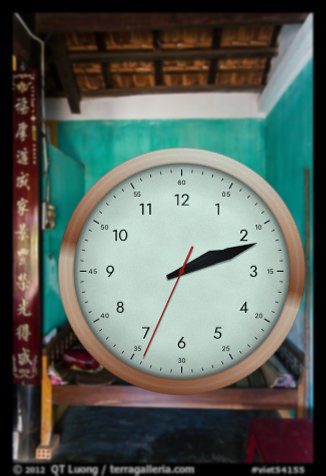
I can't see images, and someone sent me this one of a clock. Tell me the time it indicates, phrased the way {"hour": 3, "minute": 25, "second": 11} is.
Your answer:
{"hour": 2, "minute": 11, "second": 34}
